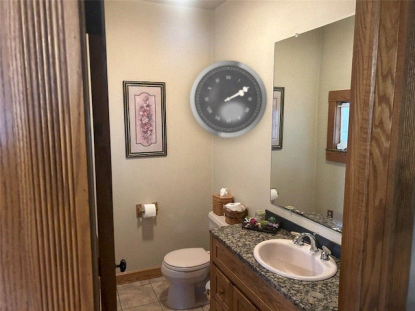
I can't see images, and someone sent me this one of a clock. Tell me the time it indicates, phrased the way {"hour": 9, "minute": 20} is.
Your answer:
{"hour": 2, "minute": 10}
